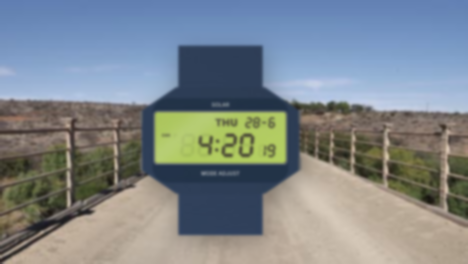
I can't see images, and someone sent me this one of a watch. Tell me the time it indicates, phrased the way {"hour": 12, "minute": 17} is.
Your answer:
{"hour": 4, "minute": 20}
